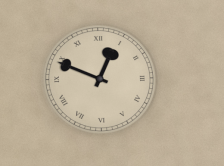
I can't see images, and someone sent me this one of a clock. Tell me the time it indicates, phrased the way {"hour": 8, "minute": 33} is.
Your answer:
{"hour": 12, "minute": 49}
